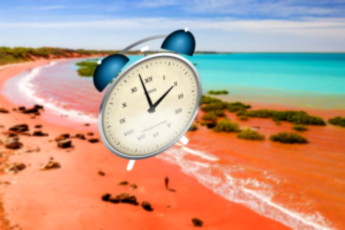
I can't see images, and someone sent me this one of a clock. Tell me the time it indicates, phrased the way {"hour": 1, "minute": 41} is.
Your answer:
{"hour": 1, "minute": 58}
